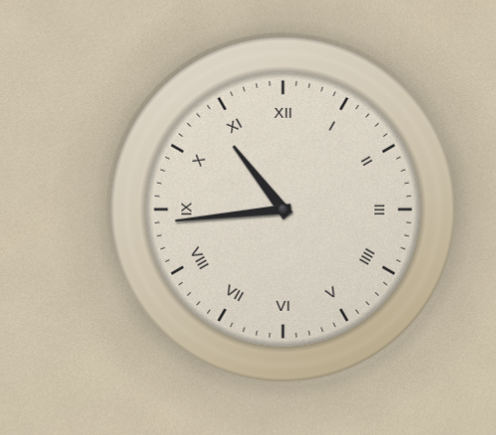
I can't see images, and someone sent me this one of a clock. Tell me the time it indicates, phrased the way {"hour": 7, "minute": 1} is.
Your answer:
{"hour": 10, "minute": 44}
